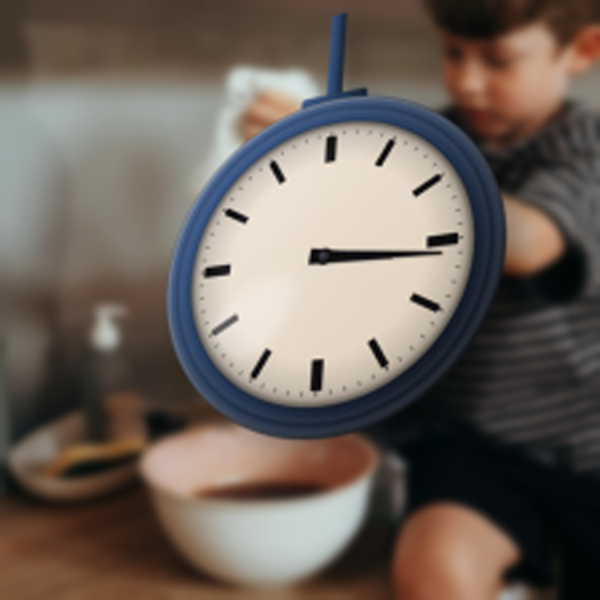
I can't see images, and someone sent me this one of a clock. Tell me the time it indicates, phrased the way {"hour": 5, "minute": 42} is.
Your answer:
{"hour": 3, "minute": 16}
